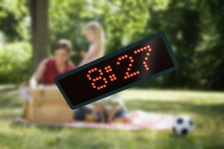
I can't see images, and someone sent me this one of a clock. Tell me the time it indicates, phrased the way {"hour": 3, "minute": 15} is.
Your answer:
{"hour": 8, "minute": 27}
